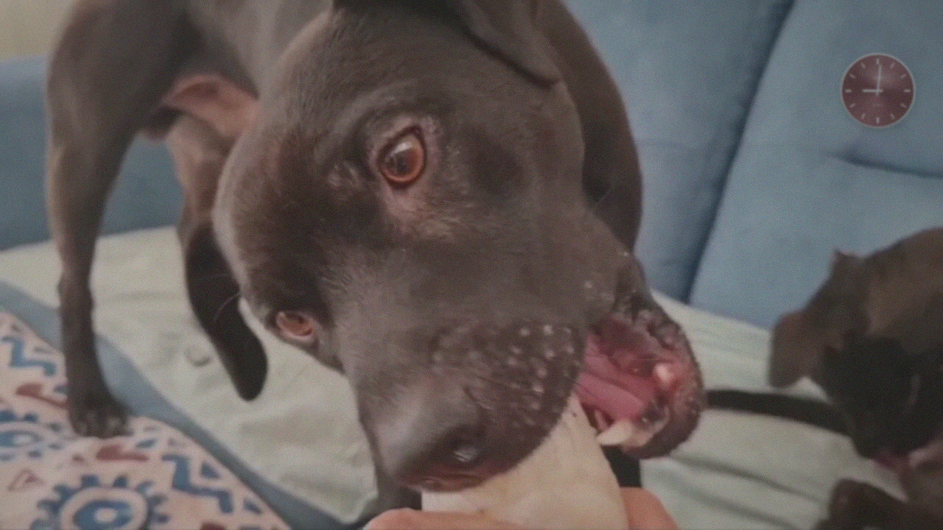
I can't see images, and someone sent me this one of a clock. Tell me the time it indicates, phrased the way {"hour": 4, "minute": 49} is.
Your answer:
{"hour": 9, "minute": 1}
